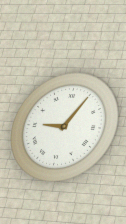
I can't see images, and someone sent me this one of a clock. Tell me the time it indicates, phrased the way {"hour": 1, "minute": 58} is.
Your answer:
{"hour": 9, "minute": 5}
